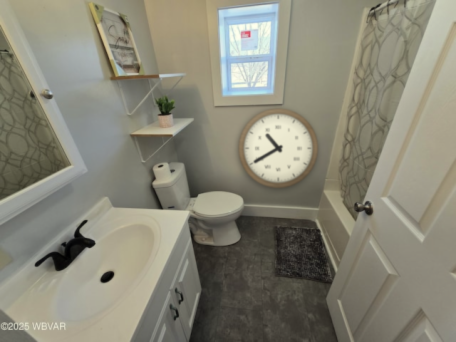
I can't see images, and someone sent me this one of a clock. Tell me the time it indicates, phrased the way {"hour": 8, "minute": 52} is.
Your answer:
{"hour": 10, "minute": 40}
